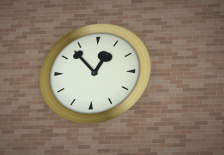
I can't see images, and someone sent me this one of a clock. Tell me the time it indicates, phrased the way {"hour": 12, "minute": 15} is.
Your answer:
{"hour": 12, "minute": 53}
